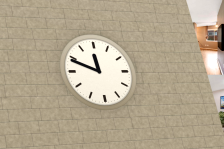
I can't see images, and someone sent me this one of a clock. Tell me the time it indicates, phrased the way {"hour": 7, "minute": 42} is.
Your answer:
{"hour": 11, "minute": 49}
